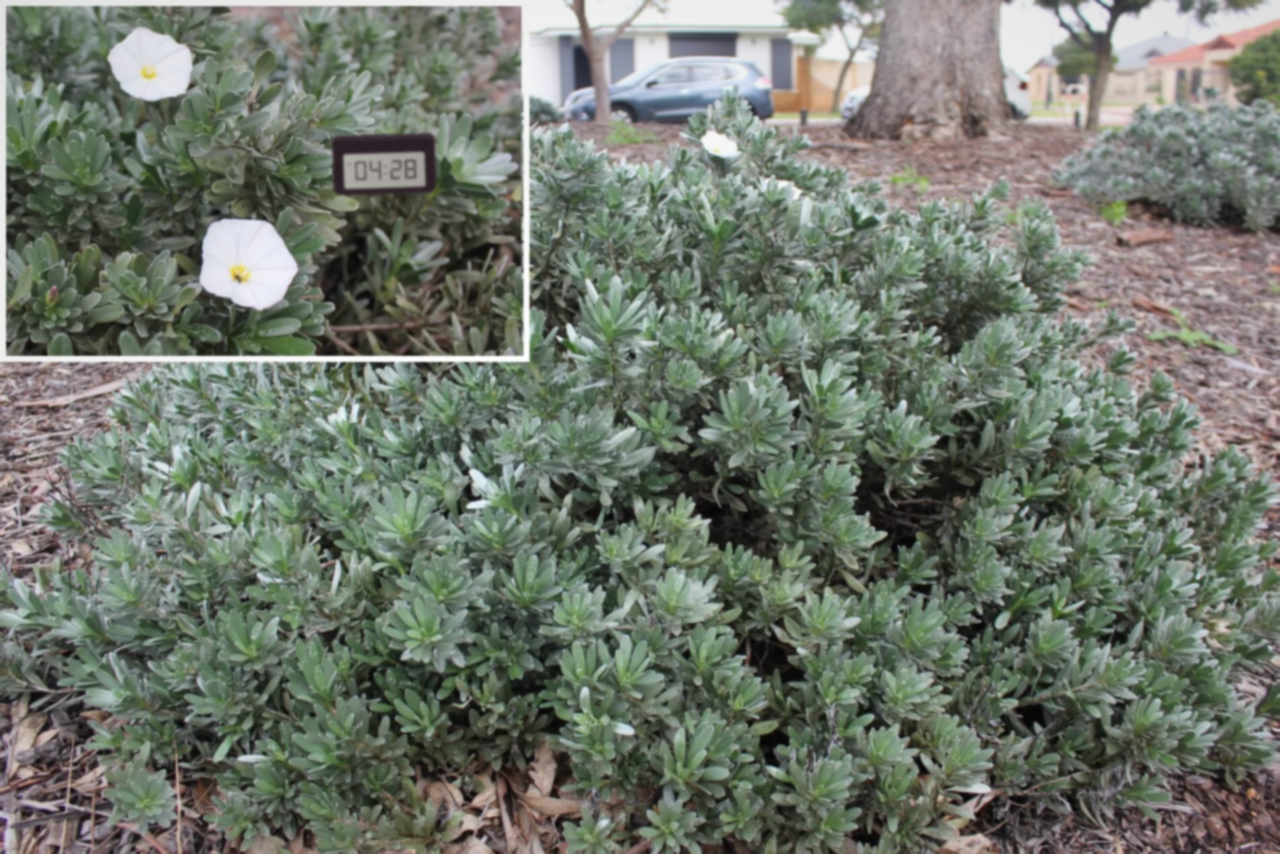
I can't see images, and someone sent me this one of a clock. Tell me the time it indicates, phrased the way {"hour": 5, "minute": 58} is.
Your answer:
{"hour": 4, "minute": 28}
